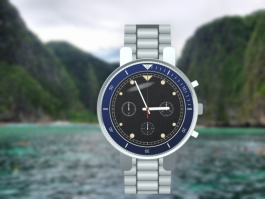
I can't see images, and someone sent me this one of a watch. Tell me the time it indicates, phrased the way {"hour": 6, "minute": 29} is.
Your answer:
{"hour": 2, "minute": 56}
